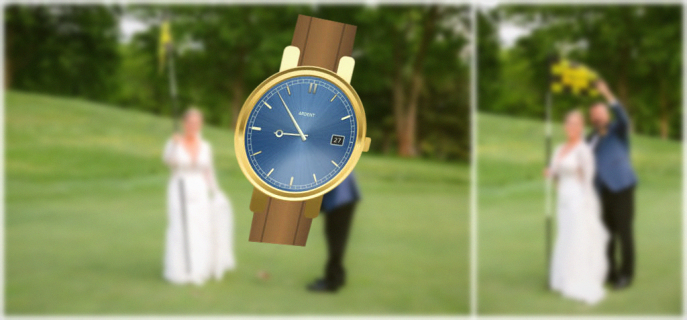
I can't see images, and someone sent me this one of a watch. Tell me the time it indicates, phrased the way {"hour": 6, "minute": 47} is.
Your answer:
{"hour": 8, "minute": 53}
